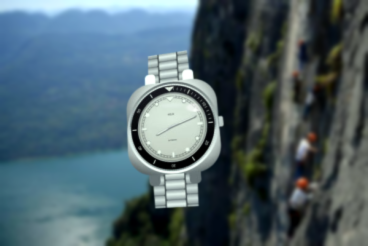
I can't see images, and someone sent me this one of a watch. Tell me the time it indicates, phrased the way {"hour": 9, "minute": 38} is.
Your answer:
{"hour": 8, "minute": 12}
